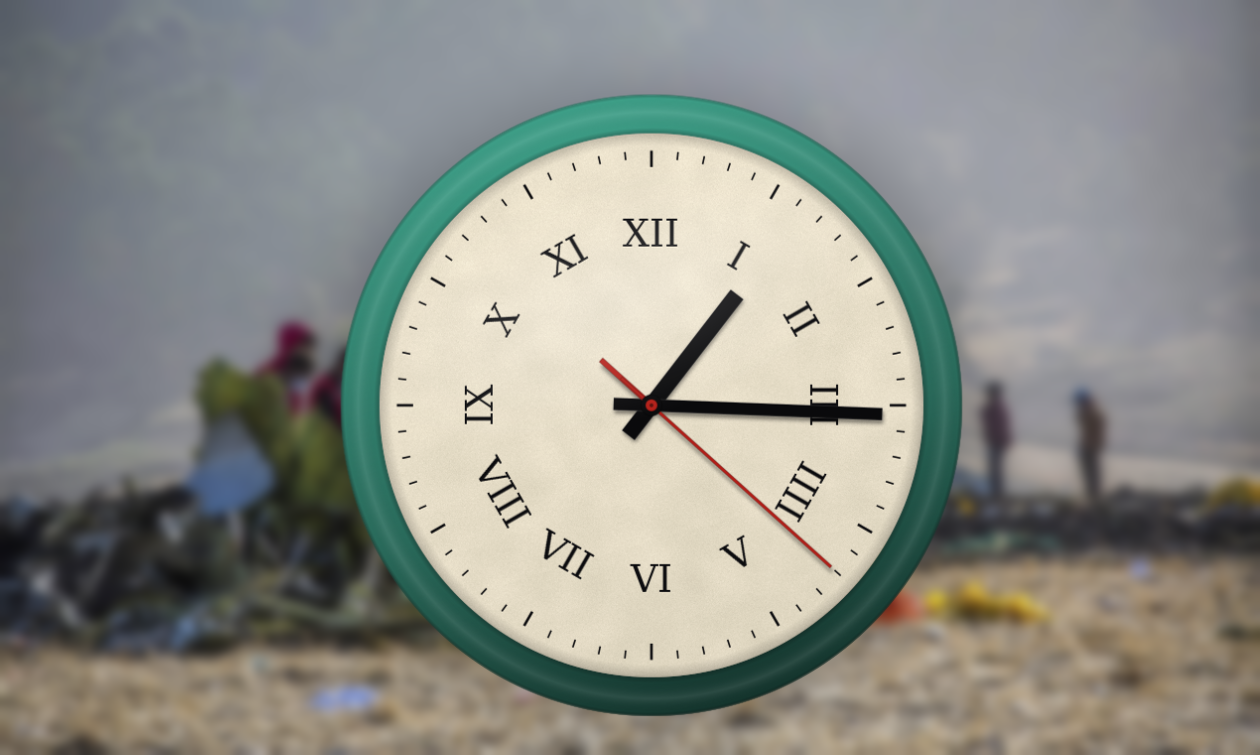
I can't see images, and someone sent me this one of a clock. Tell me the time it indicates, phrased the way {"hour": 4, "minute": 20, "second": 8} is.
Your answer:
{"hour": 1, "minute": 15, "second": 22}
